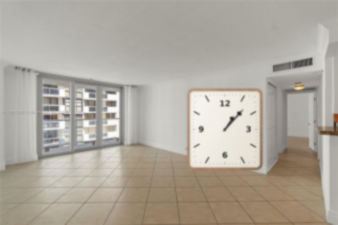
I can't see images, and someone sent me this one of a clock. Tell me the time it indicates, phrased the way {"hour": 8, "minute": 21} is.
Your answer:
{"hour": 1, "minute": 7}
